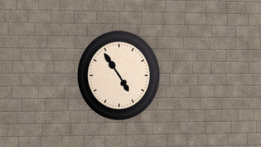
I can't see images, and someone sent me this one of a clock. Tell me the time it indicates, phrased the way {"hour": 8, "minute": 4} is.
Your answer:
{"hour": 4, "minute": 54}
